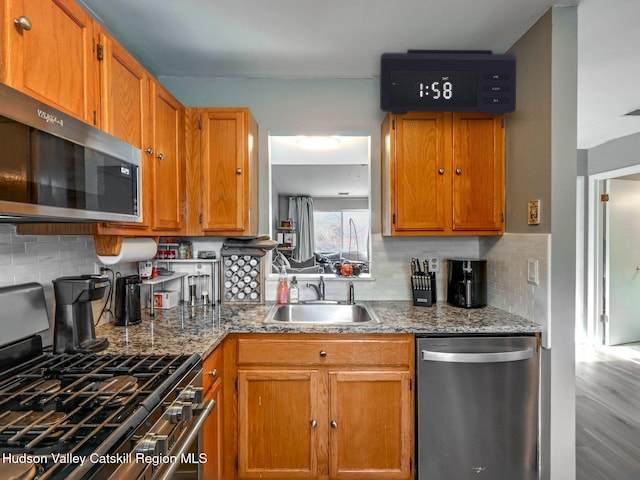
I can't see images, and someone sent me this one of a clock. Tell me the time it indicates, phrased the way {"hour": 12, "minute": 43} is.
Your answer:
{"hour": 1, "minute": 58}
